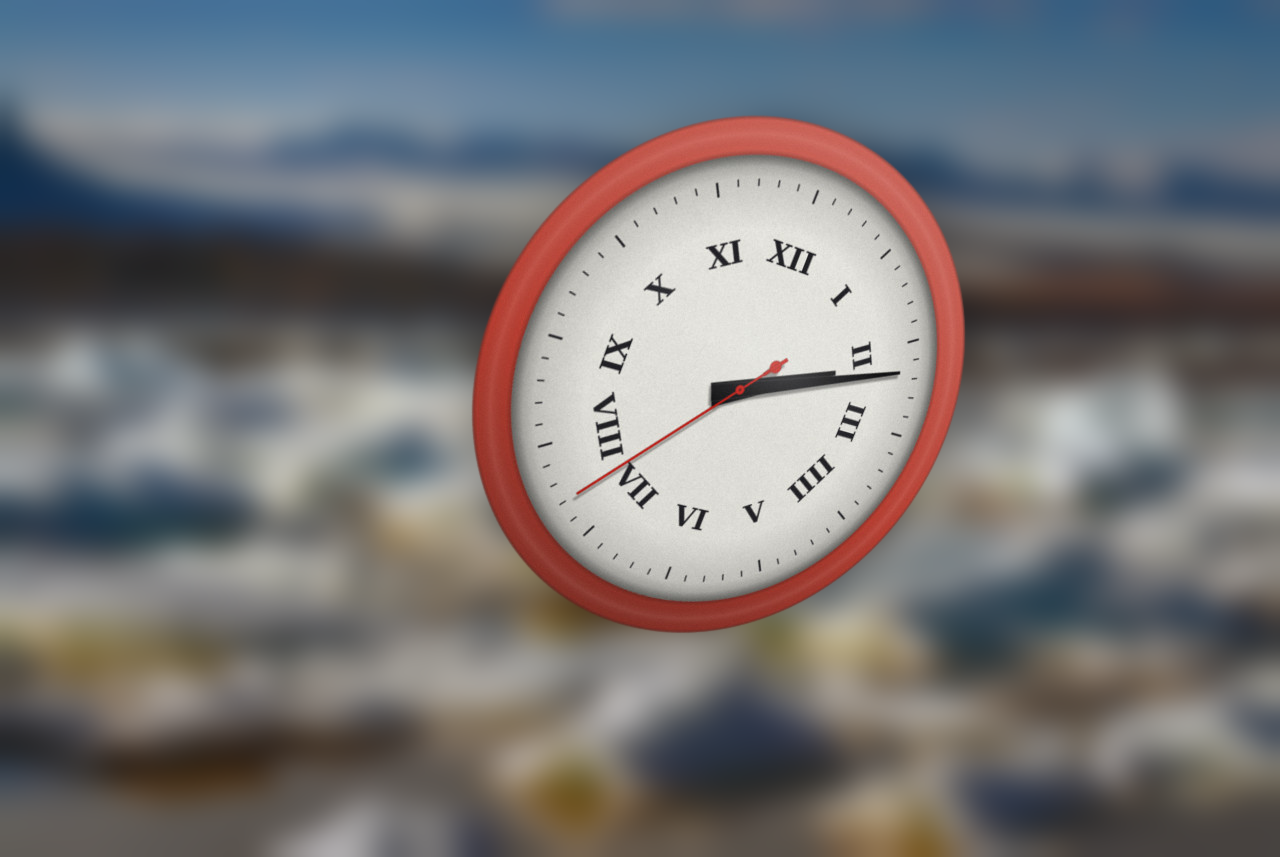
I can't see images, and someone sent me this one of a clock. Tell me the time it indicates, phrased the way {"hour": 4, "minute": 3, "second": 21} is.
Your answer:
{"hour": 2, "minute": 11, "second": 37}
